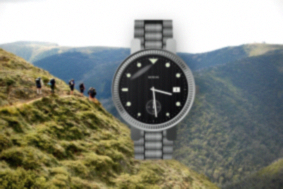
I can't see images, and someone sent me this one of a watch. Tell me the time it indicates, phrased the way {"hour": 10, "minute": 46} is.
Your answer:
{"hour": 3, "minute": 29}
